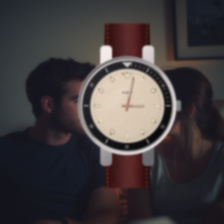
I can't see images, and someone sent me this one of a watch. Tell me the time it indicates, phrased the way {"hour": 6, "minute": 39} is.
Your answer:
{"hour": 3, "minute": 2}
